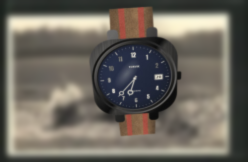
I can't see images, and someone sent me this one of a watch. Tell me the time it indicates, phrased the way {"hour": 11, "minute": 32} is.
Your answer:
{"hour": 6, "minute": 37}
